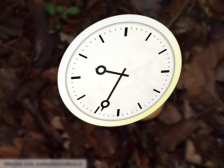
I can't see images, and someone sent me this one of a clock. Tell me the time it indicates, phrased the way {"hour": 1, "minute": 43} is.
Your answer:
{"hour": 9, "minute": 34}
